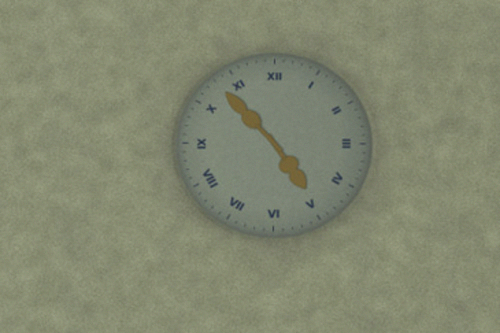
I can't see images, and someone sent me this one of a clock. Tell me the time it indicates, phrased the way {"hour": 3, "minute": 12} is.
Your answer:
{"hour": 4, "minute": 53}
